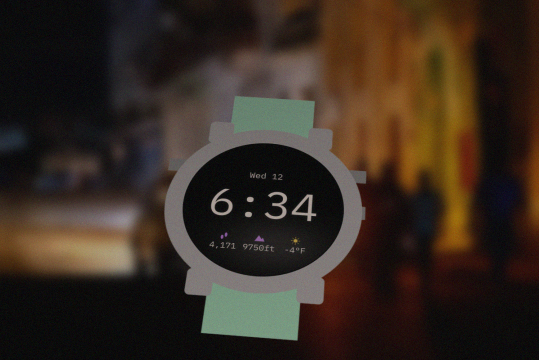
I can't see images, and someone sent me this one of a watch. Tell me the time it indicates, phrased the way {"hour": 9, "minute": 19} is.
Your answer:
{"hour": 6, "minute": 34}
